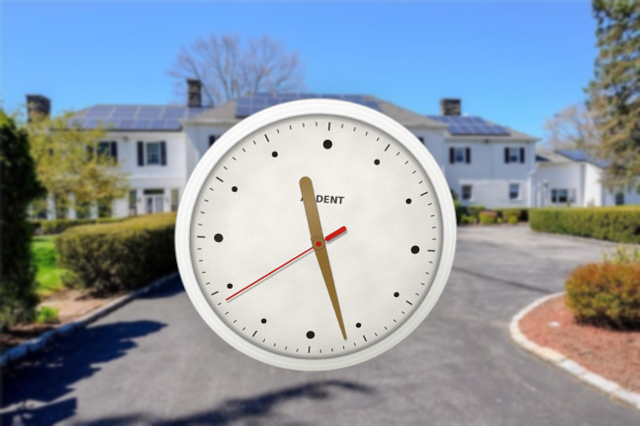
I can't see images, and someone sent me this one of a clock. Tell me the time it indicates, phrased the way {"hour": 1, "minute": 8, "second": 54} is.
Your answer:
{"hour": 11, "minute": 26, "second": 39}
